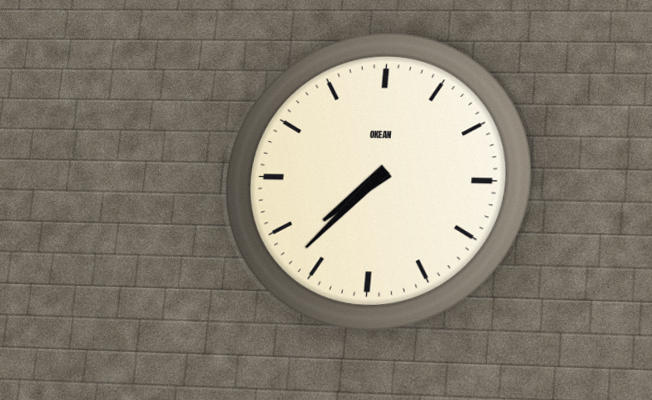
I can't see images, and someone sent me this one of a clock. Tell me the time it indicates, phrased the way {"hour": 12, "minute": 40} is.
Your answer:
{"hour": 7, "minute": 37}
